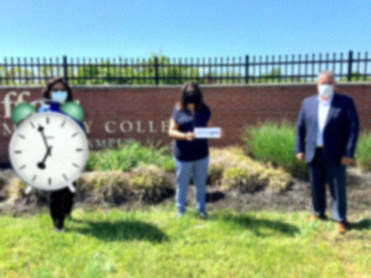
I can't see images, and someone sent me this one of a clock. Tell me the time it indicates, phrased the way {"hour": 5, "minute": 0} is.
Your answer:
{"hour": 6, "minute": 57}
